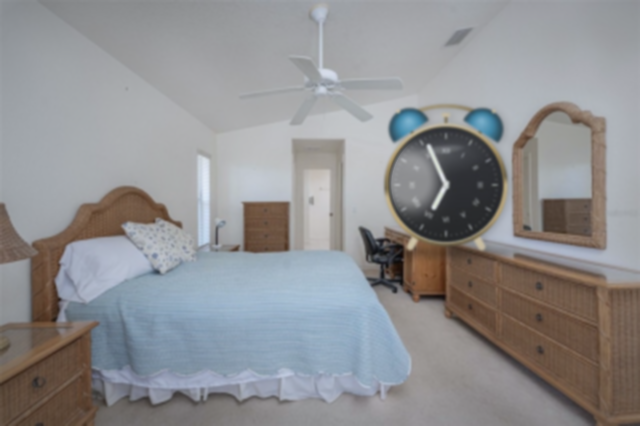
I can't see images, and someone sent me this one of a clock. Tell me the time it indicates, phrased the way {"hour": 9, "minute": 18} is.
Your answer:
{"hour": 6, "minute": 56}
